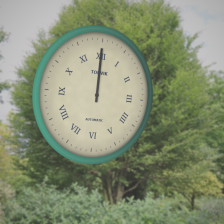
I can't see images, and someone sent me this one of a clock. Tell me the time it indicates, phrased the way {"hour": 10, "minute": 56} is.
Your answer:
{"hour": 12, "minute": 0}
